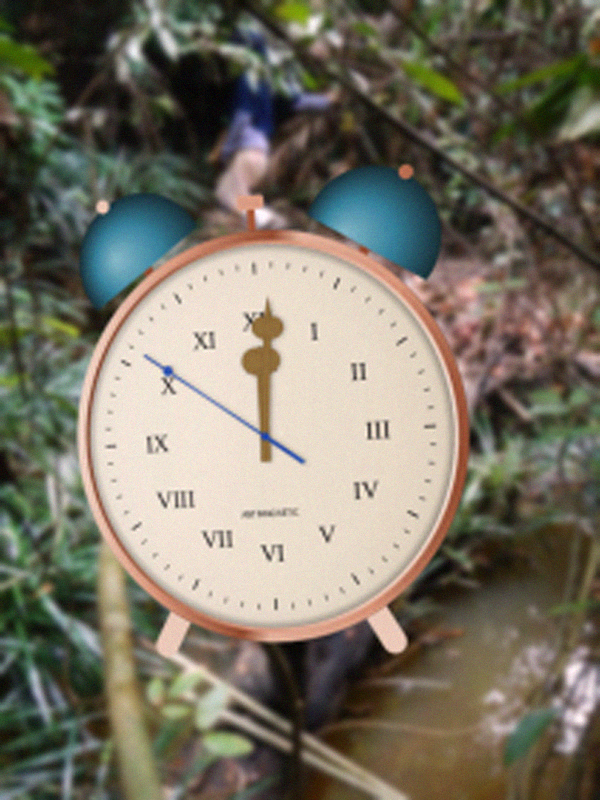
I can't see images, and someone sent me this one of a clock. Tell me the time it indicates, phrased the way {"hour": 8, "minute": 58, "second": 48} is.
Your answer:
{"hour": 12, "minute": 0, "second": 51}
